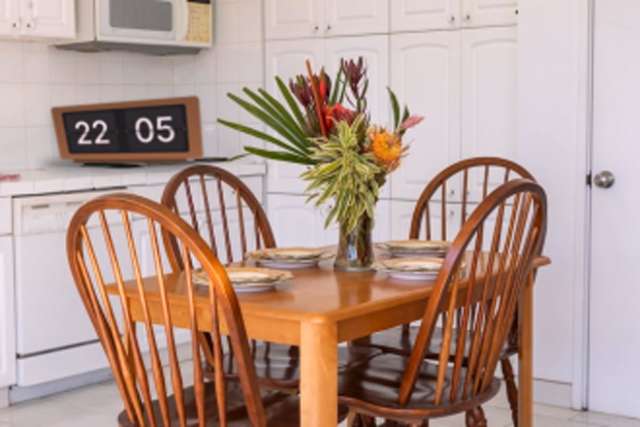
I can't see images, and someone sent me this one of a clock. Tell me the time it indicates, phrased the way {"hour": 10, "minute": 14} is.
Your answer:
{"hour": 22, "minute": 5}
